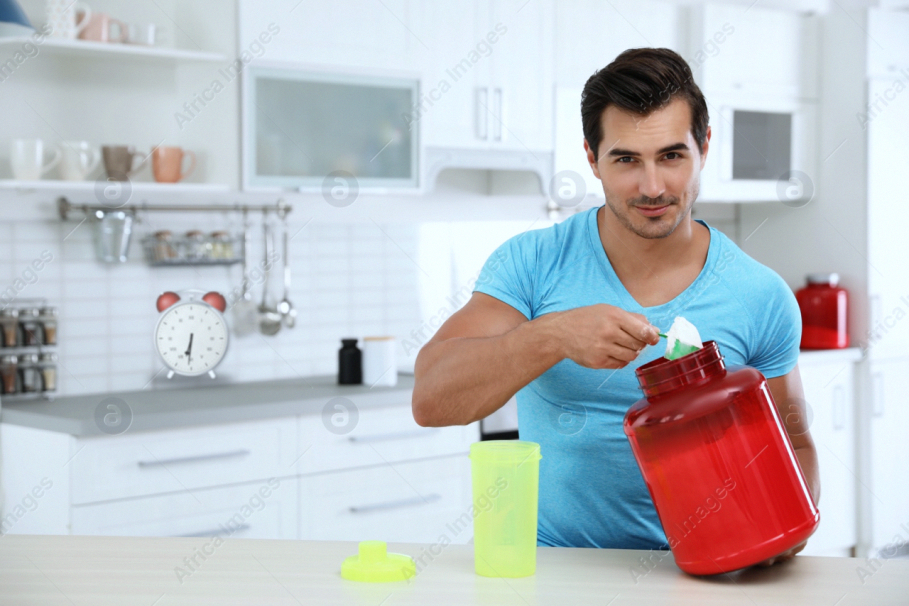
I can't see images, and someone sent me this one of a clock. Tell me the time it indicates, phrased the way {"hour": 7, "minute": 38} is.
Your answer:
{"hour": 6, "minute": 31}
